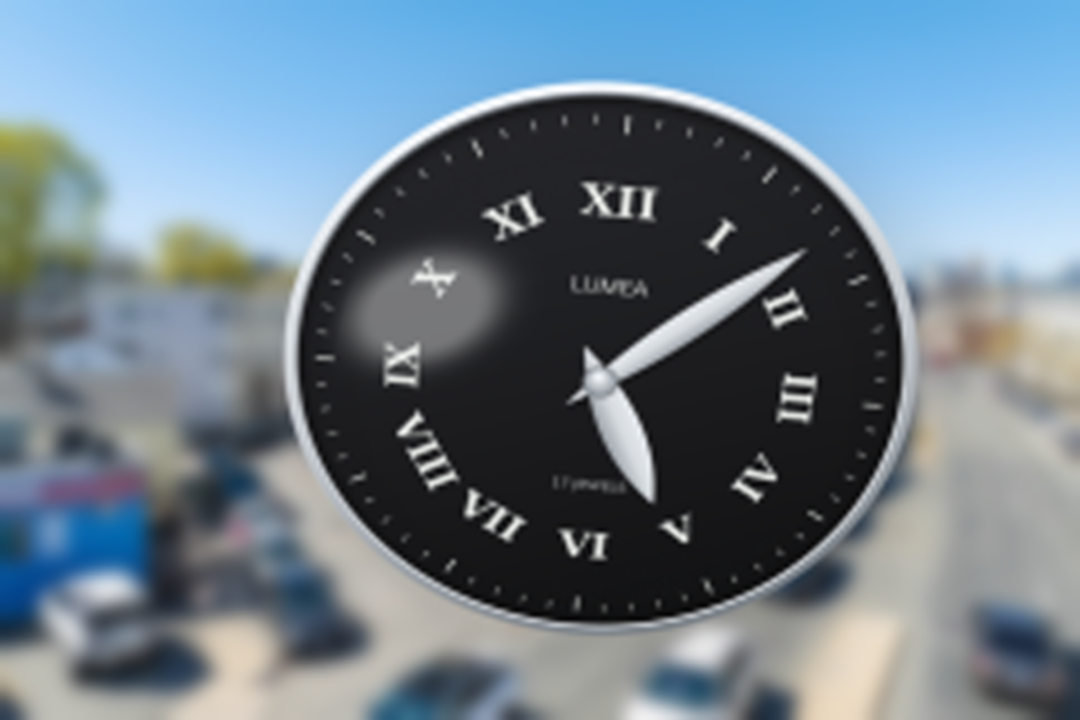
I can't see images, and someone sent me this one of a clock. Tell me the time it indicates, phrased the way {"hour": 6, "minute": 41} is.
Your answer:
{"hour": 5, "minute": 8}
